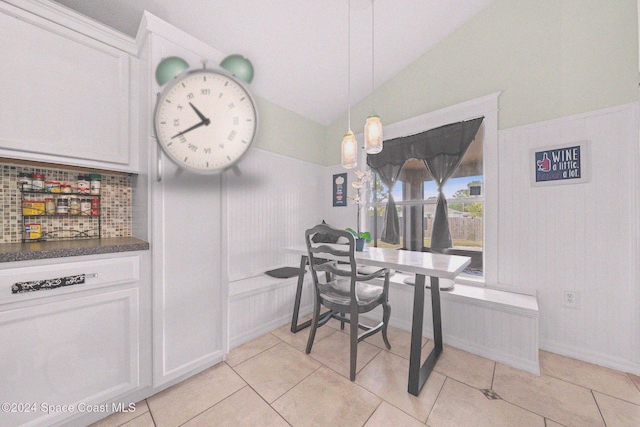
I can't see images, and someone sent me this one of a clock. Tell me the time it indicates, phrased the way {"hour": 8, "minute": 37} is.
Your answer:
{"hour": 10, "minute": 41}
